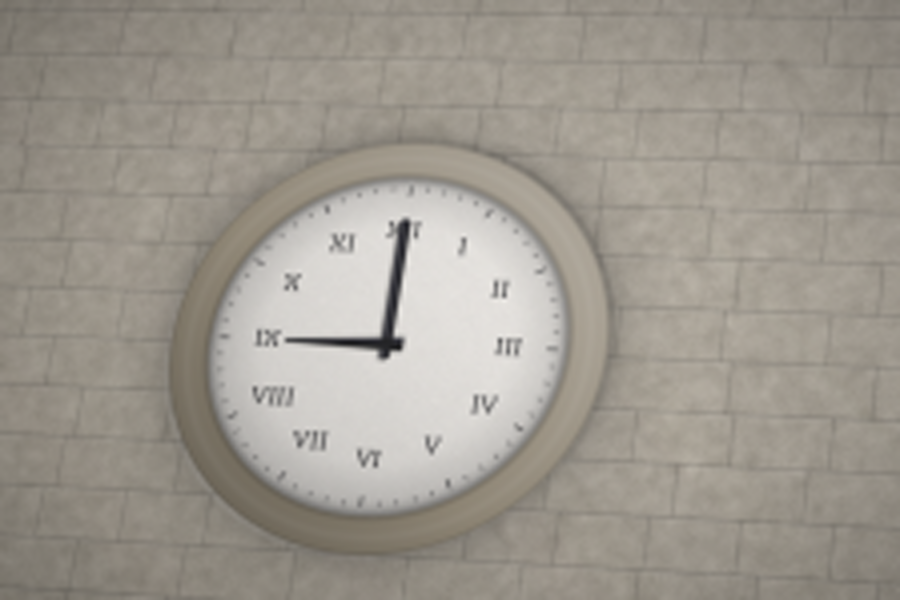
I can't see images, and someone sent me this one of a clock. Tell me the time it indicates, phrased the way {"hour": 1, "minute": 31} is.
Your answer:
{"hour": 9, "minute": 0}
